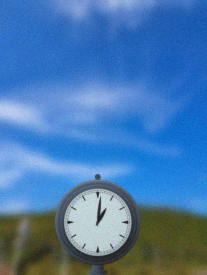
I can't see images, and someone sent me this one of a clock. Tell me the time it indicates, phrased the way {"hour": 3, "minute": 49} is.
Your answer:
{"hour": 1, "minute": 1}
